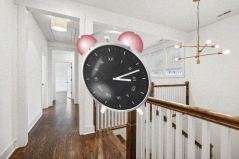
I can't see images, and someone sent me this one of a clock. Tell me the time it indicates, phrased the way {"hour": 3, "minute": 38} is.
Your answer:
{"hour": 3, "minute": 12}
